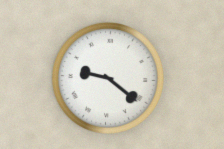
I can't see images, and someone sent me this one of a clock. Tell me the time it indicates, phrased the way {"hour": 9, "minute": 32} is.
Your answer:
{"hour": 9, "minute": 21}
